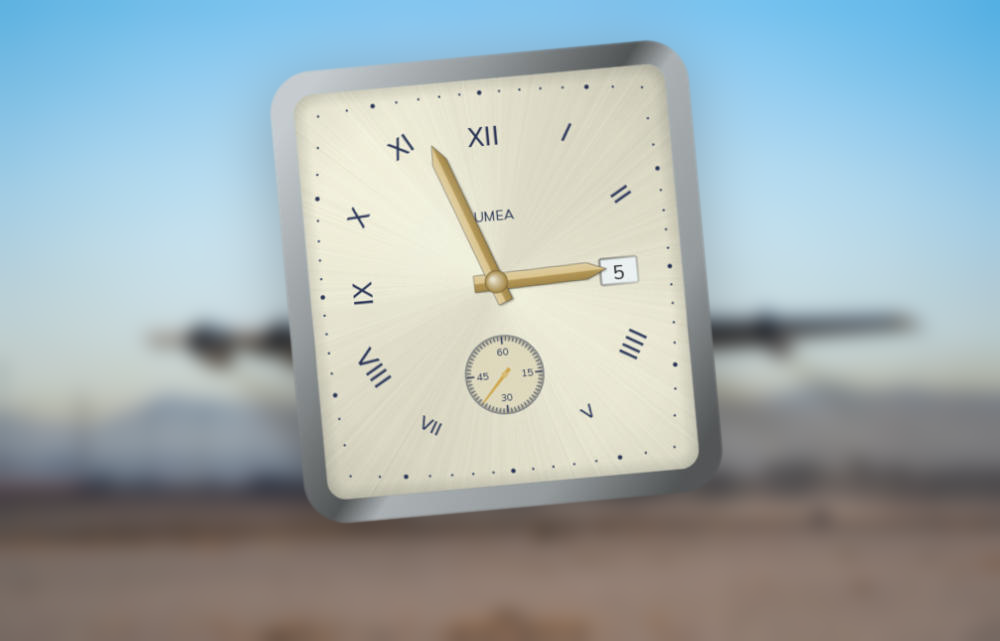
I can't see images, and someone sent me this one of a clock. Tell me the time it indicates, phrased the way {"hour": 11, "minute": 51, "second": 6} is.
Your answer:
{"hour": 2, "minute": 56, "second": 37}
